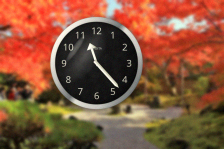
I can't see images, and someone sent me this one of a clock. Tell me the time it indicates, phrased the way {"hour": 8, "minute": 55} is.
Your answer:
{"hour": 11, "minute": 23}
